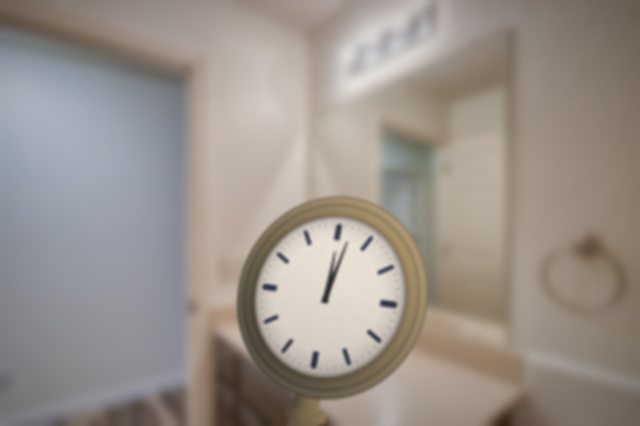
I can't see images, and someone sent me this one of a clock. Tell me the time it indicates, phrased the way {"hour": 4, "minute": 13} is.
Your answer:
{"hour": 12, "minute": 2}
